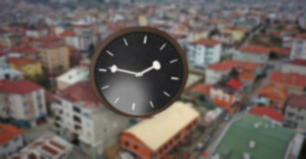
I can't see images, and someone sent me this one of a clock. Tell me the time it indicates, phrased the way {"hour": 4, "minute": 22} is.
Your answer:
{"hour": 1, "minute": 46}
